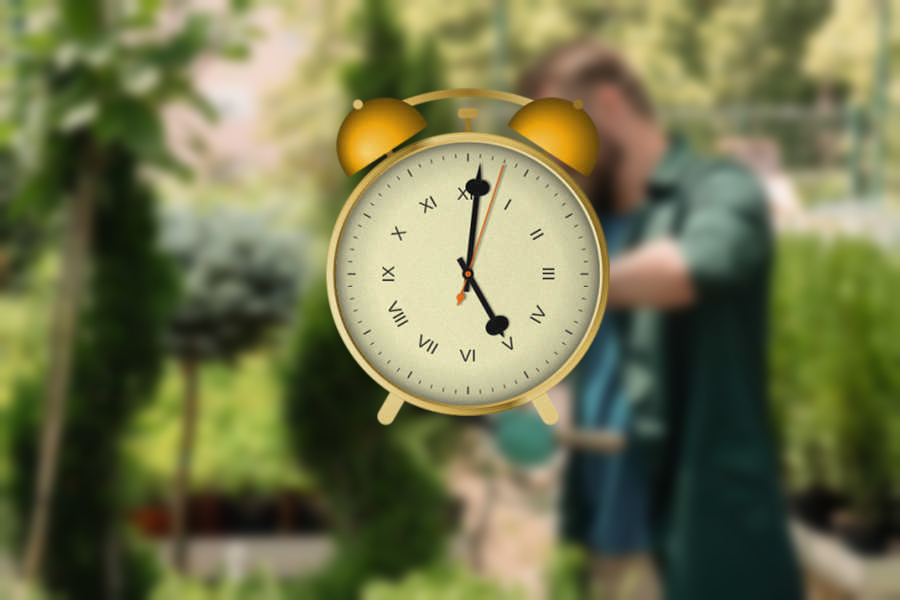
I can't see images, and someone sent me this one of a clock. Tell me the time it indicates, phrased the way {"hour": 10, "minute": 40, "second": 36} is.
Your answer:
{"hour": 5, "minute": 1, "second": 3}
